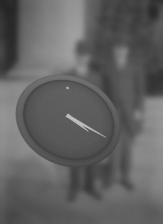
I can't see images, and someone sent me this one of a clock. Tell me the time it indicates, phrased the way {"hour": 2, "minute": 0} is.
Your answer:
{"hour": 4, "minute": 20}
